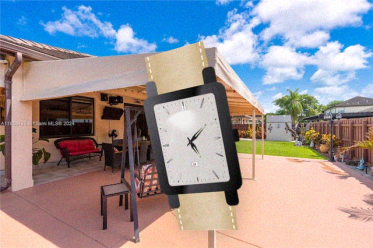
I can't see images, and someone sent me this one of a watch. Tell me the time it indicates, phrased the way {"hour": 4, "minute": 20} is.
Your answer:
{"hour": 5, "minute": 9}
